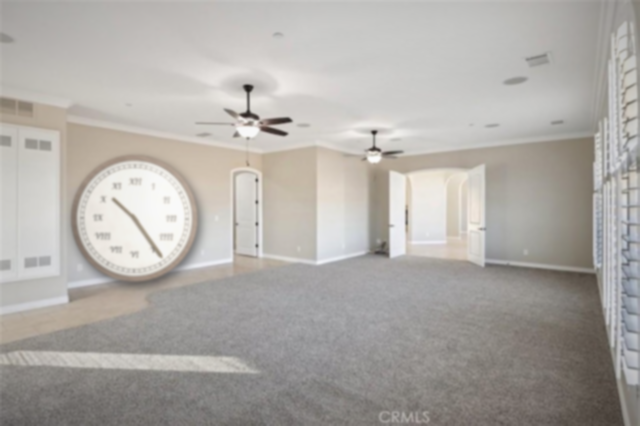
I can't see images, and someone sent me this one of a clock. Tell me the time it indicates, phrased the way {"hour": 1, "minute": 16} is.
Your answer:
{"hour": 10, "minute": 24}
